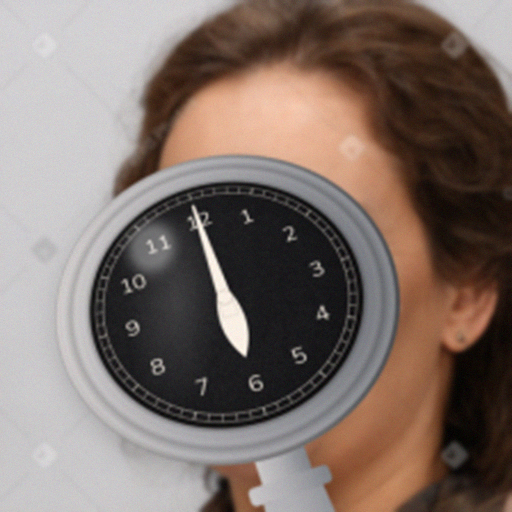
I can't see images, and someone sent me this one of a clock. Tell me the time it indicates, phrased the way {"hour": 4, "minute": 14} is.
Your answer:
{"hour": 6, "minute": 0}
